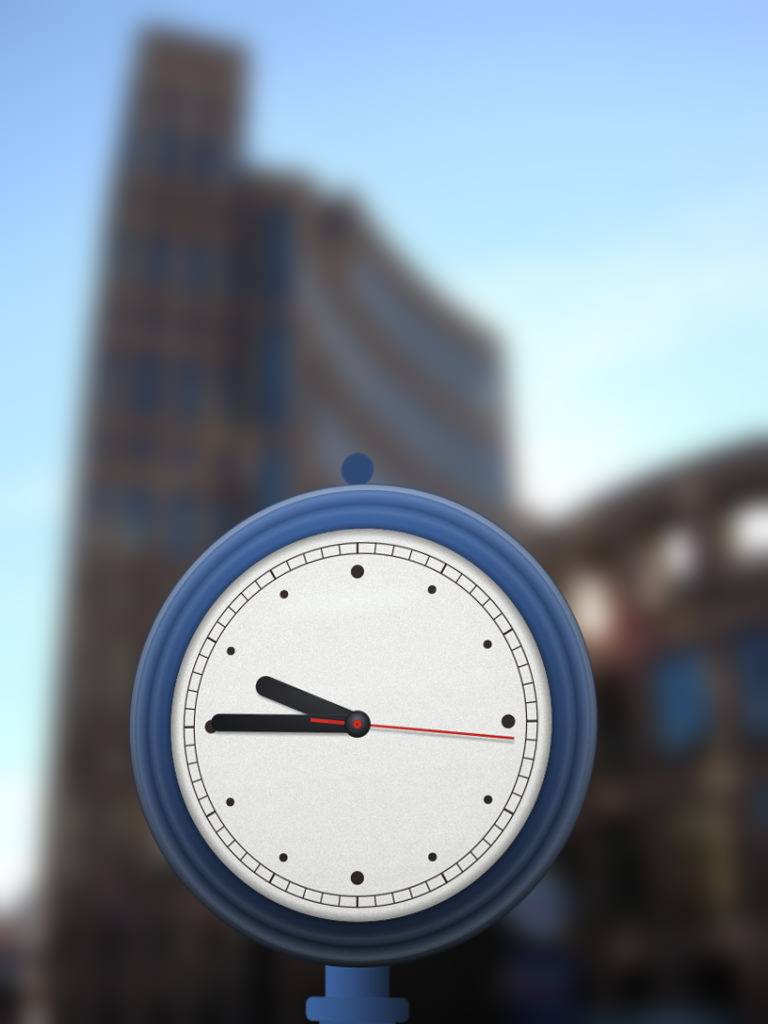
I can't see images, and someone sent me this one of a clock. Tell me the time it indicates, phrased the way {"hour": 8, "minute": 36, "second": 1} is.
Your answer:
{"hour": 9, "minute": 45, "second": 16}
